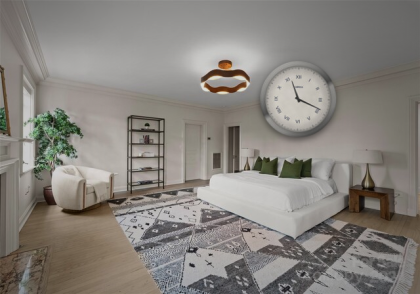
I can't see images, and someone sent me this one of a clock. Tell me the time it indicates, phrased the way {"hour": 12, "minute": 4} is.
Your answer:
{"hour": 11, "minute": 19}
